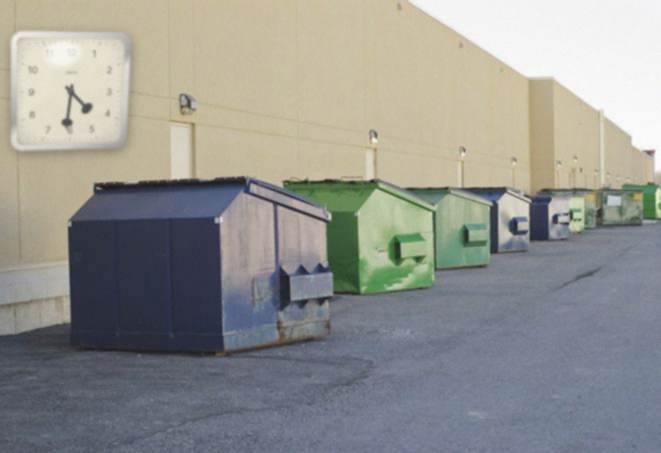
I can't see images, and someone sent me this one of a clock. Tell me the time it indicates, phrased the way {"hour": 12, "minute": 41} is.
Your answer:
{"hour": 4, "minute": 31}
